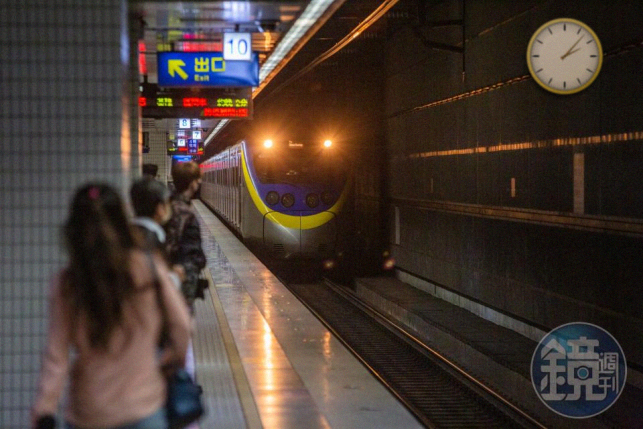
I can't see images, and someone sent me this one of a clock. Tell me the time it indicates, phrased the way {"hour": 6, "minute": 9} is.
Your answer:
{"hour": 2, "minute": 7}
